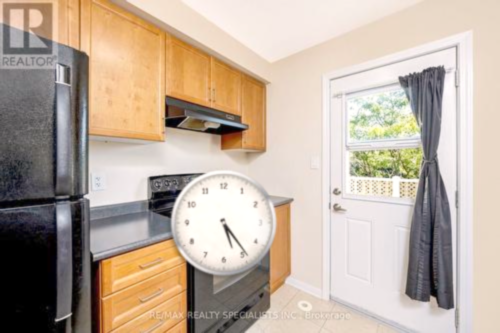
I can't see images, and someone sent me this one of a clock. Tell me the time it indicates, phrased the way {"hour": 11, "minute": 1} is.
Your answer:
{"hour": 5, "minute": 24}
